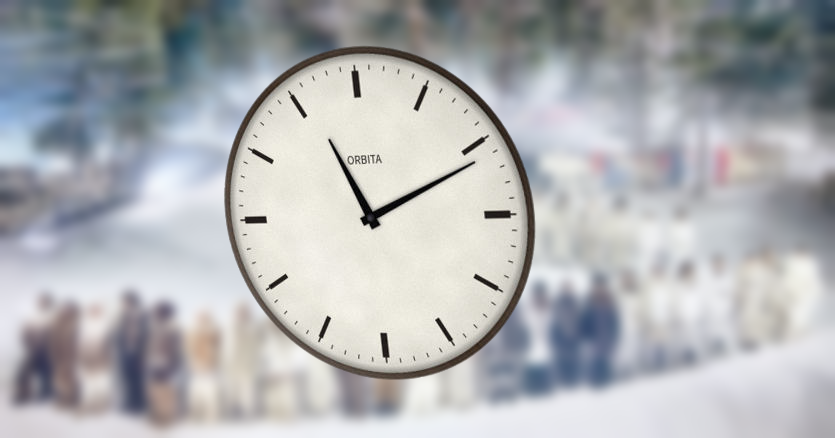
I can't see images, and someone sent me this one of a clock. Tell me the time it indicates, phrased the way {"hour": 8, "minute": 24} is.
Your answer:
{"hour": 11, "minute": 11}
